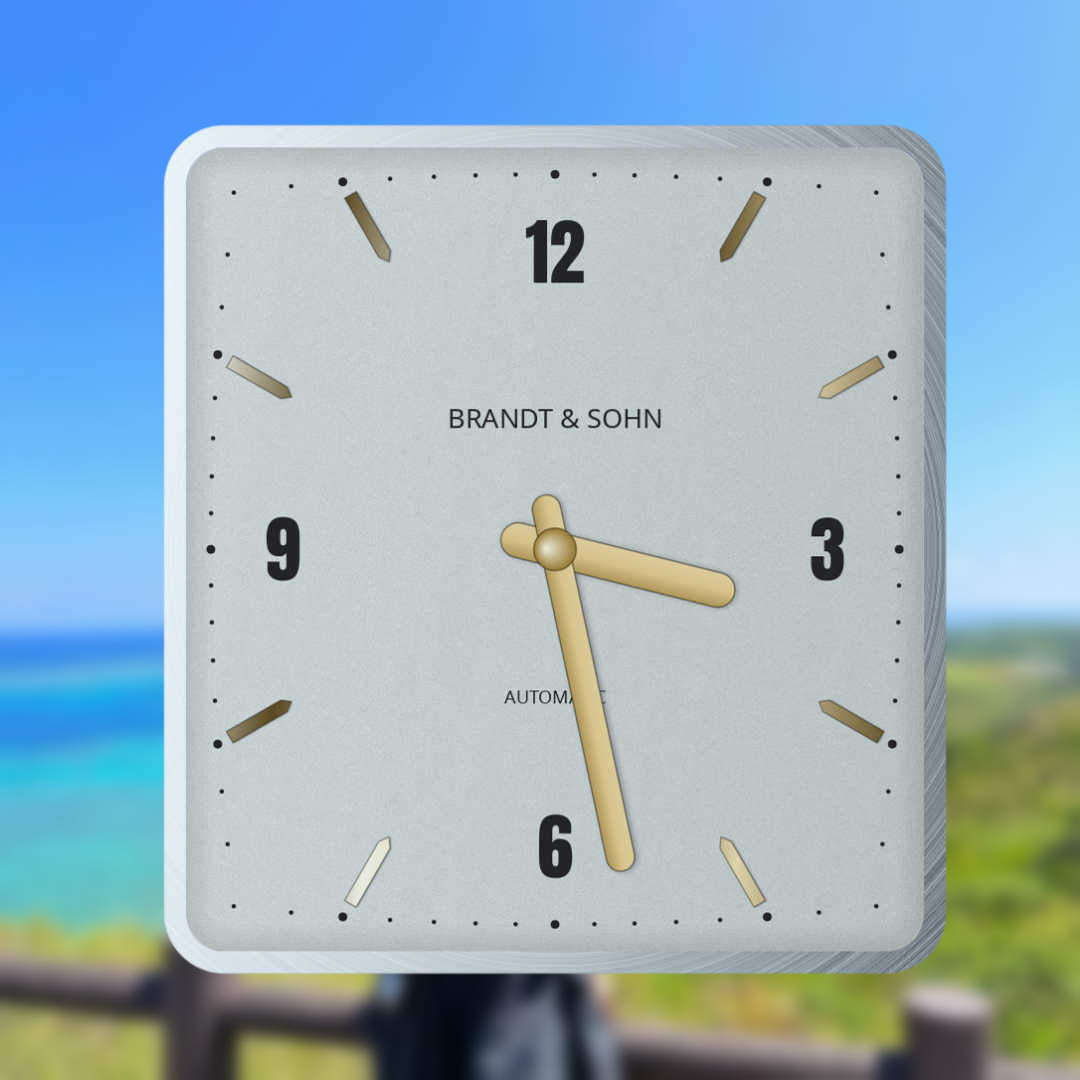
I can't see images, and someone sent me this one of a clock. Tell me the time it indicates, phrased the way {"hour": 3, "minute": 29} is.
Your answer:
{"hour": 3, "minute": 28}
